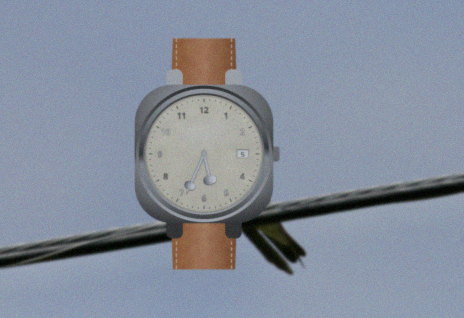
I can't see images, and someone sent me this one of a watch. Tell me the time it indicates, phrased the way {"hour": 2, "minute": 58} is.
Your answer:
{"hour": 5, "minute": 34}
